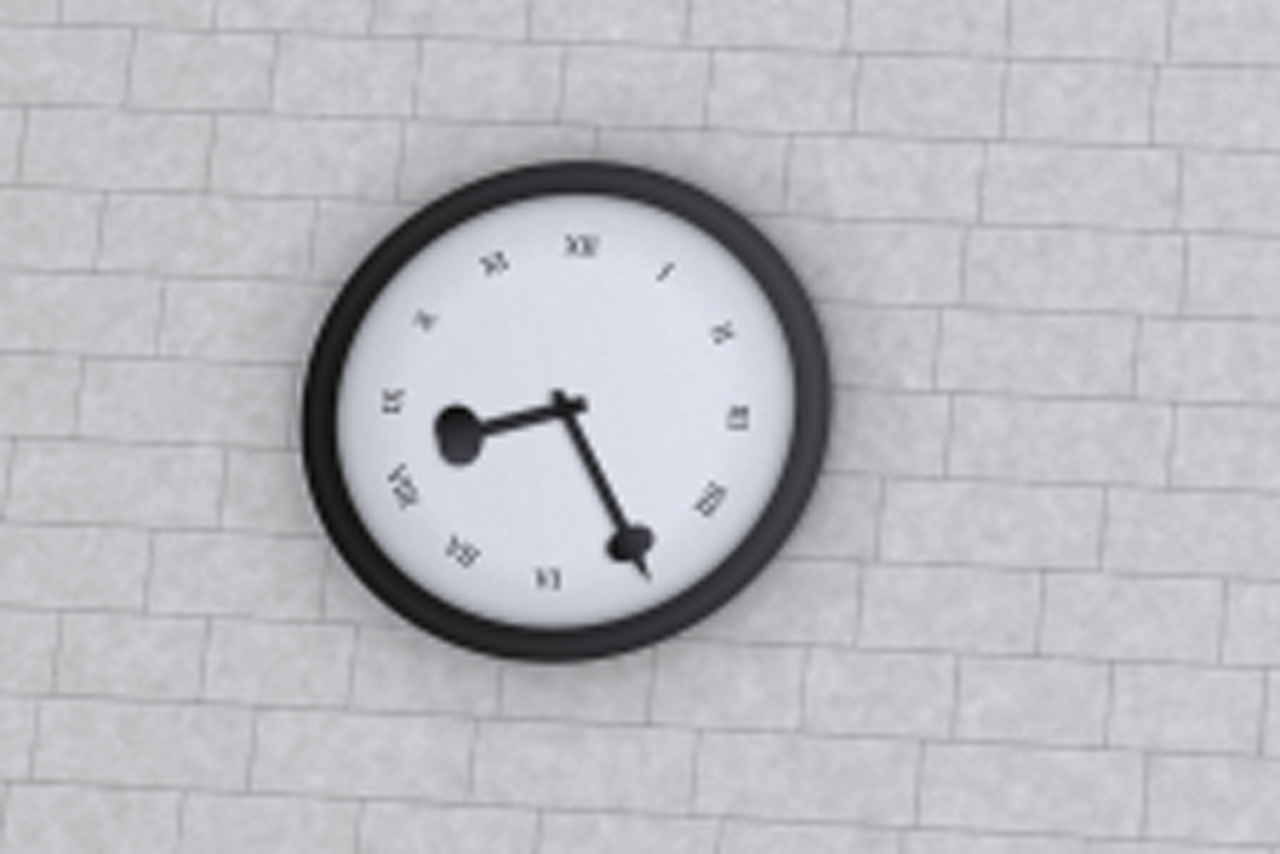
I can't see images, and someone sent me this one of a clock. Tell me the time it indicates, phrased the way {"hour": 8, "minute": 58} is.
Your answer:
{"hour": 8, "minute": 25}
